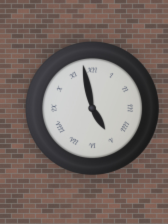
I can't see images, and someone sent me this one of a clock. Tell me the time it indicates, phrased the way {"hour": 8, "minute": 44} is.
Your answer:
{"hour": 4, "minute": 58}
